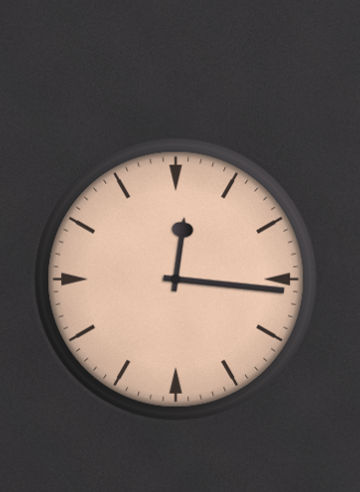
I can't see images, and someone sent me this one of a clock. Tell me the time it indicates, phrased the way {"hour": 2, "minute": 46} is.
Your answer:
{"hour": 12, "minute": 16}
